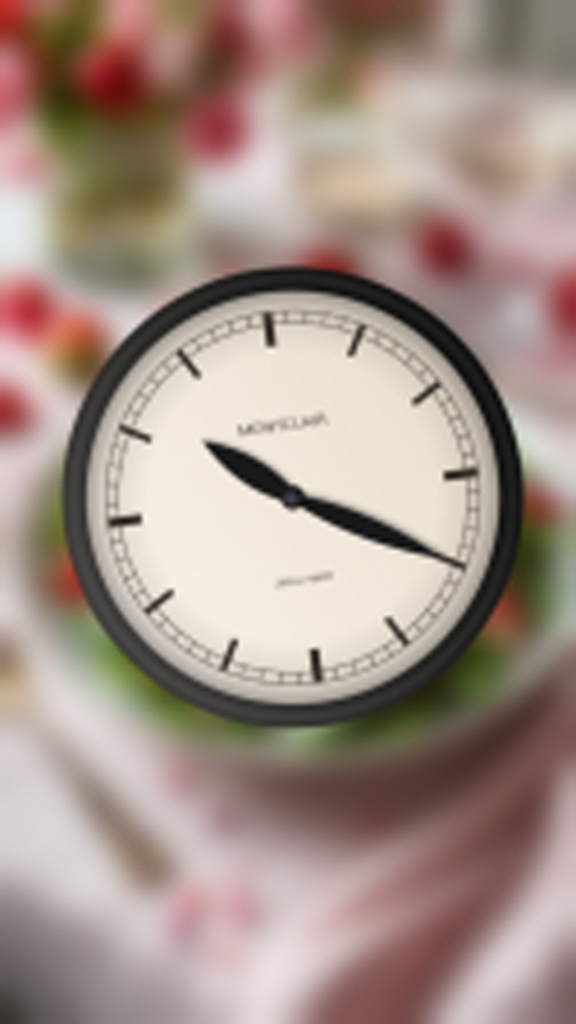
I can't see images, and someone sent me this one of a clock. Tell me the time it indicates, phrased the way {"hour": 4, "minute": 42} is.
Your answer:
{"hour": 10, "minute": 20}
